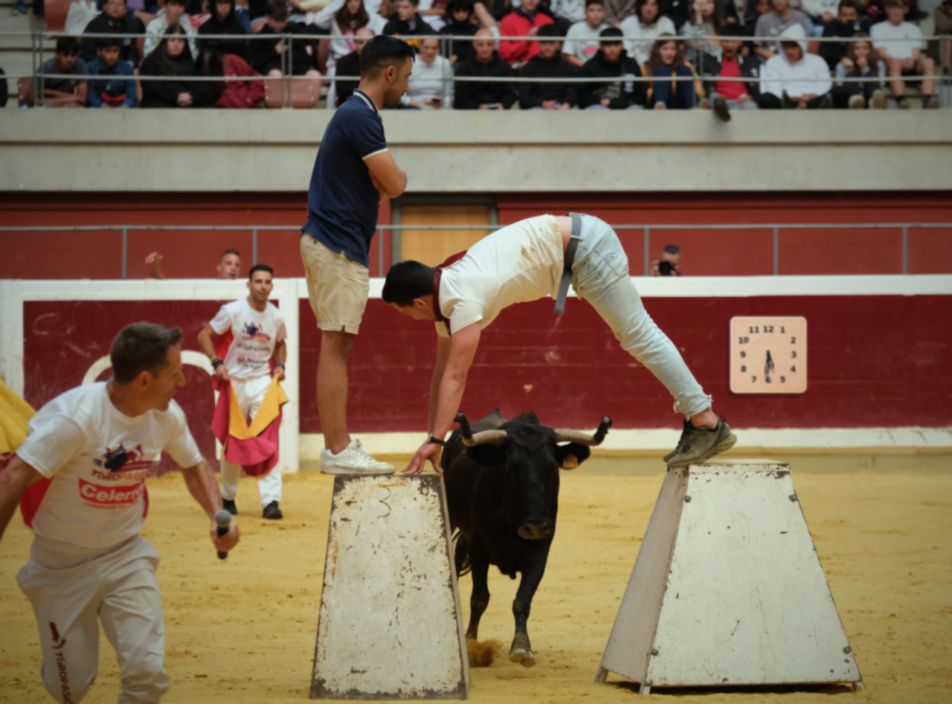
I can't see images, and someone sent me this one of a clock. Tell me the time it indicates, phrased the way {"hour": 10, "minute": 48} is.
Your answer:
{"hour": 5, "minute": 31}
